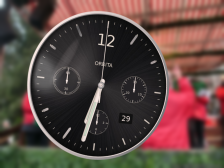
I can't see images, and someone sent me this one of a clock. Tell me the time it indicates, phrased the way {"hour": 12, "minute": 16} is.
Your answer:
{"hour": 6, "minute": 32}
